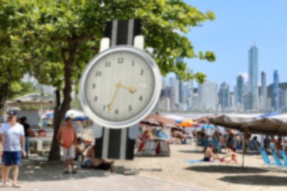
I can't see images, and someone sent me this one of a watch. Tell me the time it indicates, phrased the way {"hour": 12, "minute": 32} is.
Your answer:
{"hour": 3, "minute": 33}
